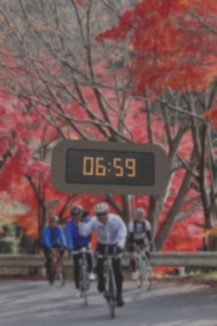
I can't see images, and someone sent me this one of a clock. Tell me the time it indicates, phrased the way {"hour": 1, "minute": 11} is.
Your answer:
{"hour": 6, "minute": 59}
